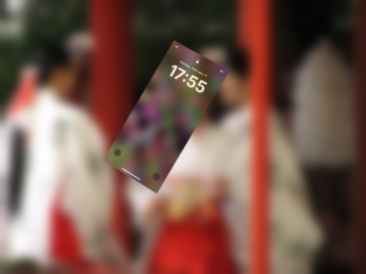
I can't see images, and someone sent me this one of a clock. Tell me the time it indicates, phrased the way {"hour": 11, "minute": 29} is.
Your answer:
{"hour": 17, "minute": 55}
